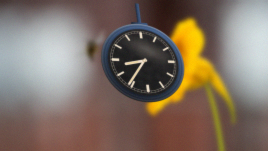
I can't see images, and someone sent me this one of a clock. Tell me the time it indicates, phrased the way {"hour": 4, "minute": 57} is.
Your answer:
{"hour": 8, "minute": 36}
